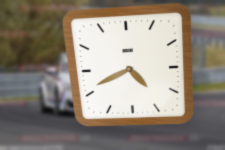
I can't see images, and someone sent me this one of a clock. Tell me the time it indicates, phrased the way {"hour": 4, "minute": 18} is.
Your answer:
{"hour": 4, "minute": 41}
